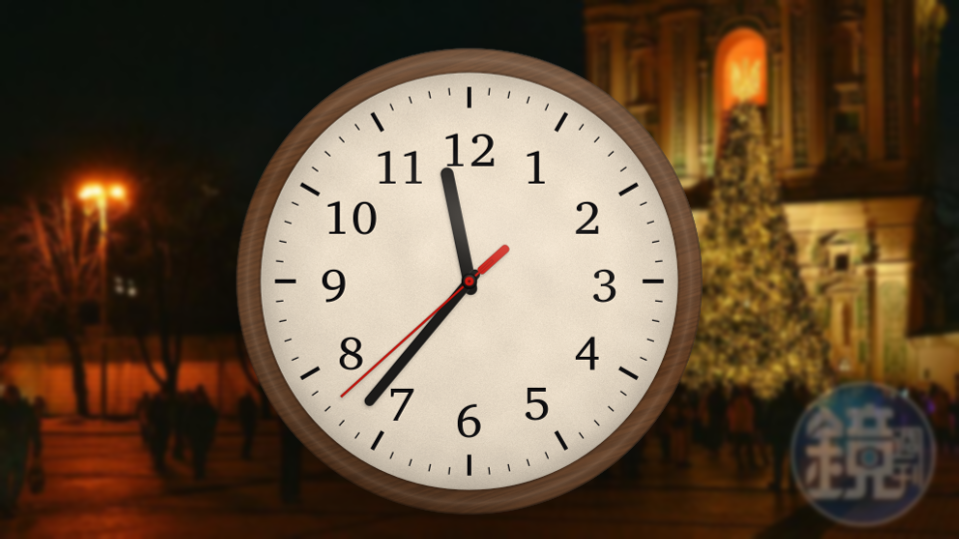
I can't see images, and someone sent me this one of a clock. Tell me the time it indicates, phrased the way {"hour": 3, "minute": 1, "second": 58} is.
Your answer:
{"hour": 11, "minute": 36, "second": 38}
